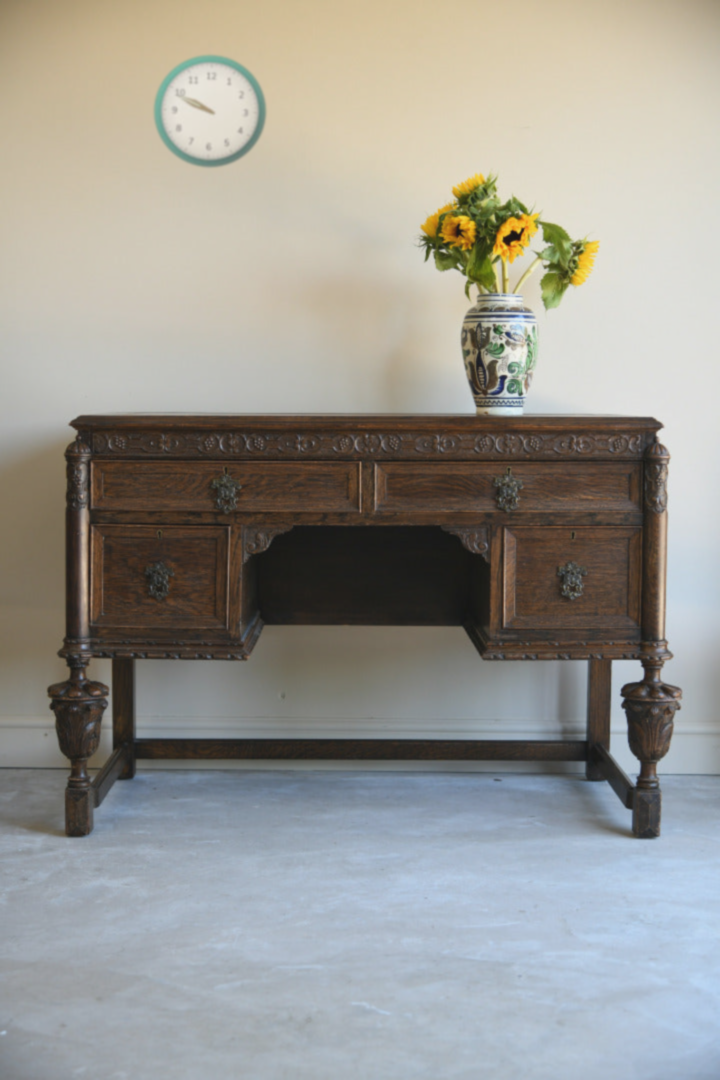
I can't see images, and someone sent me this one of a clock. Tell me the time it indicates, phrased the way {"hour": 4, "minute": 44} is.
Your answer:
{"hour": 9, "minute": 49}
